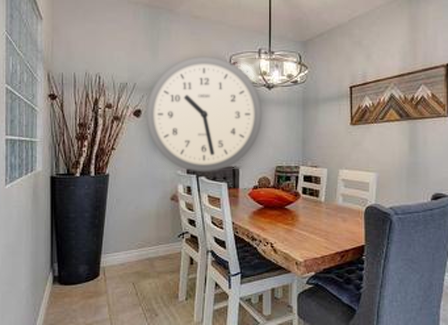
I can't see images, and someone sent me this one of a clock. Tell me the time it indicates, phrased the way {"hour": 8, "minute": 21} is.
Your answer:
{"hour": 10, "minute": 28}
